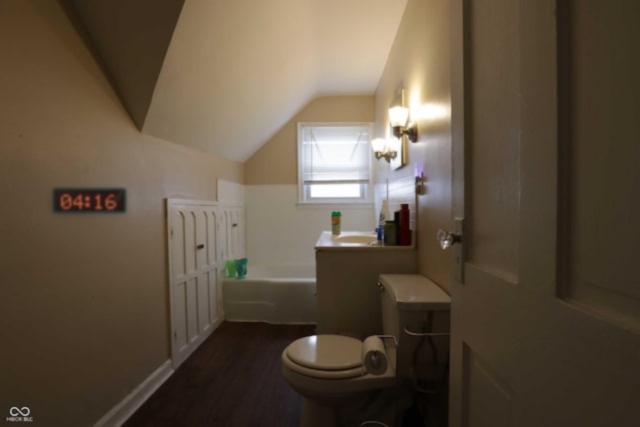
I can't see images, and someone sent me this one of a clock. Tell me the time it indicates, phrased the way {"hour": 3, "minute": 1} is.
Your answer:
{"hour": 4, "minute": 16}
